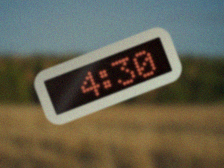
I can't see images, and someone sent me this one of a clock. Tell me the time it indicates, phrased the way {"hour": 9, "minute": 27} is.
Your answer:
{"hour": 4, "minute": 30}
